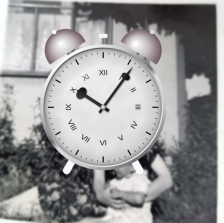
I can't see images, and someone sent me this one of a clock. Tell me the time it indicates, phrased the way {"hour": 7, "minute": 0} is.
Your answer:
{"hour": 10, "minute": 6}
